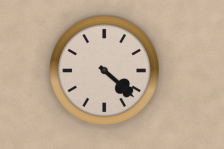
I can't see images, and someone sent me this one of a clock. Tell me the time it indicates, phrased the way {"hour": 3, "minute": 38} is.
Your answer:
{"hour": 4, "minute": 22}
